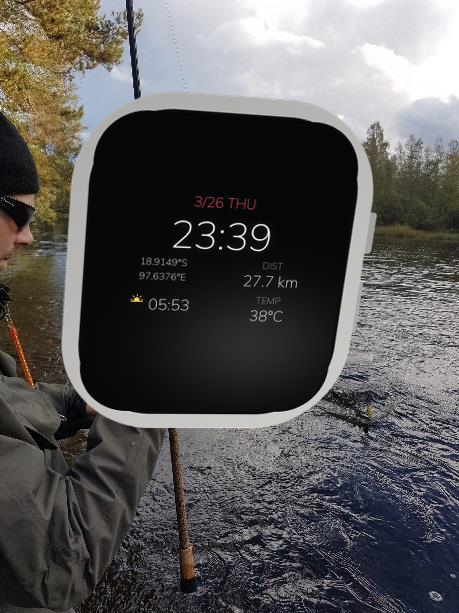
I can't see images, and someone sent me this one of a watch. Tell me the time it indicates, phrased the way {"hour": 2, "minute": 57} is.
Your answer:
{"hour": 23, "minute": 39}
